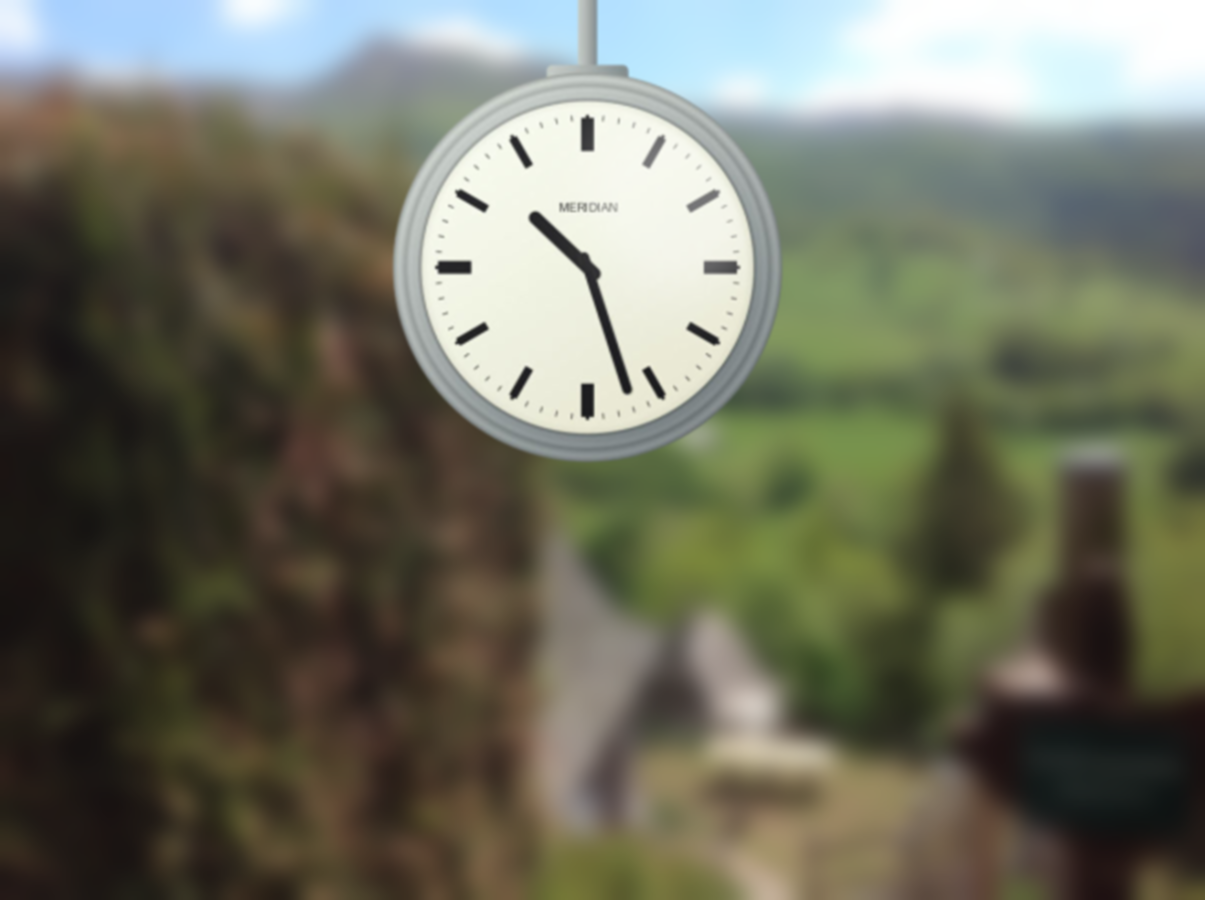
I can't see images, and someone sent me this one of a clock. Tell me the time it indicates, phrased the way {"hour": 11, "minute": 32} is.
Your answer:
{"hour": 10, "minute": 27}
